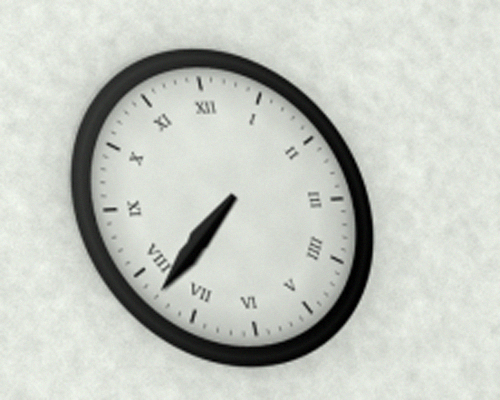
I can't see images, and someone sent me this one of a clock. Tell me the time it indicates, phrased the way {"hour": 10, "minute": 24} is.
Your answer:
{"hour": 7, "minute": 38}
